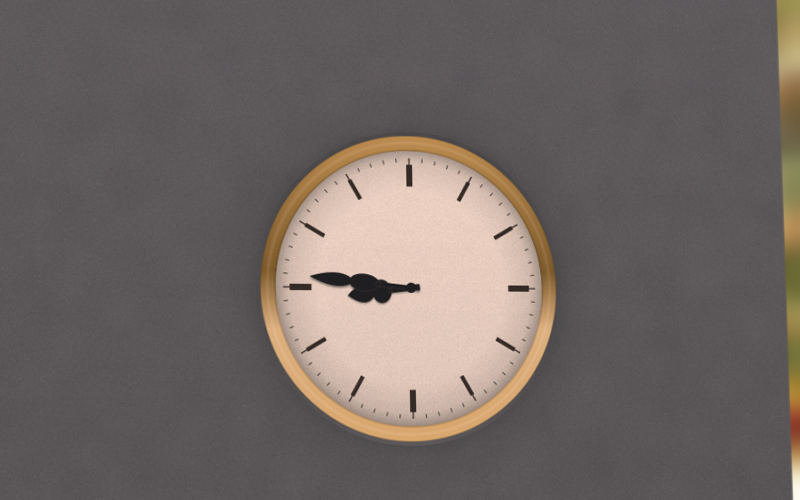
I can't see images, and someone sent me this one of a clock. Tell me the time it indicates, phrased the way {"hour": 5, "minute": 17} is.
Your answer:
{"hour": 8, "minute": 46}
